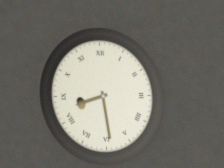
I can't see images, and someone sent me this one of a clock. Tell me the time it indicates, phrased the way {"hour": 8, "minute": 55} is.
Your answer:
{"hour": 8, "minute": 29}
